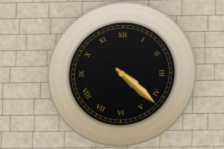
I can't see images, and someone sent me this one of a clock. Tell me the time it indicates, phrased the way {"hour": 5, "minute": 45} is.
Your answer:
{"hour": 4, "minute": 22}
